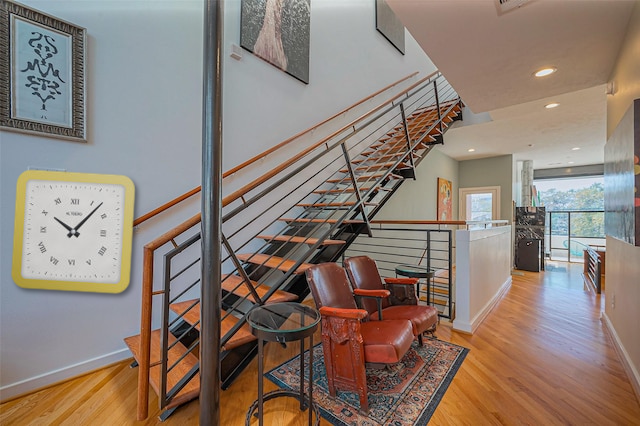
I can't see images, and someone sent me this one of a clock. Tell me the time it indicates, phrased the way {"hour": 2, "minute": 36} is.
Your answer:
{"hour": 10, "minute": 7}
